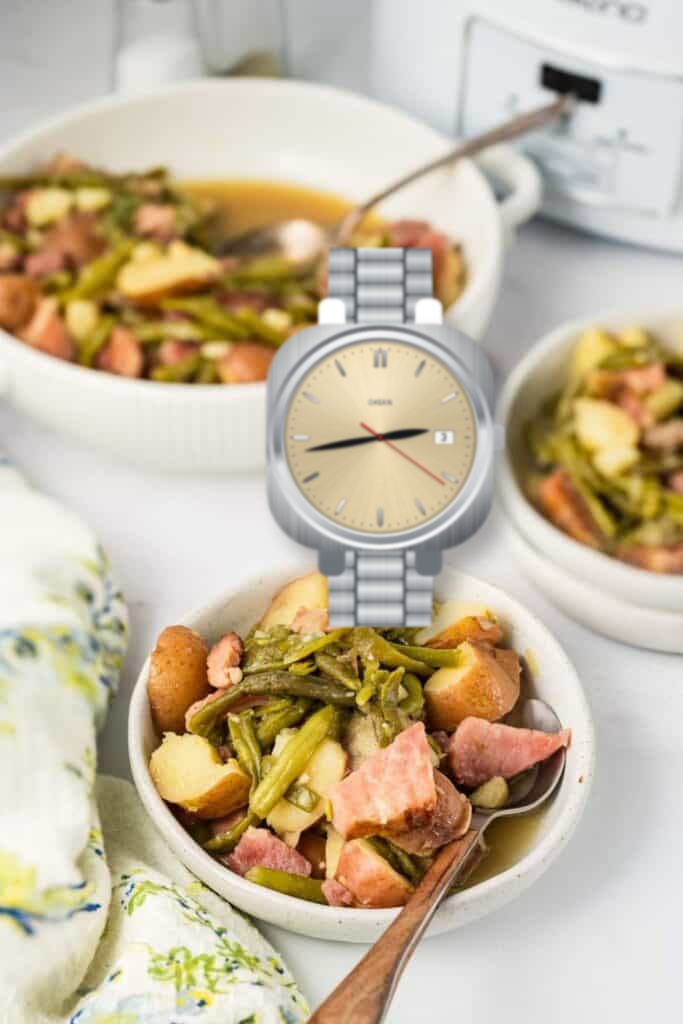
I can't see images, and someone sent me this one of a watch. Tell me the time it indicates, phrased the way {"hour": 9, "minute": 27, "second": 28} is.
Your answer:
{"hour": 2, "minute": 43, "second": 21}
